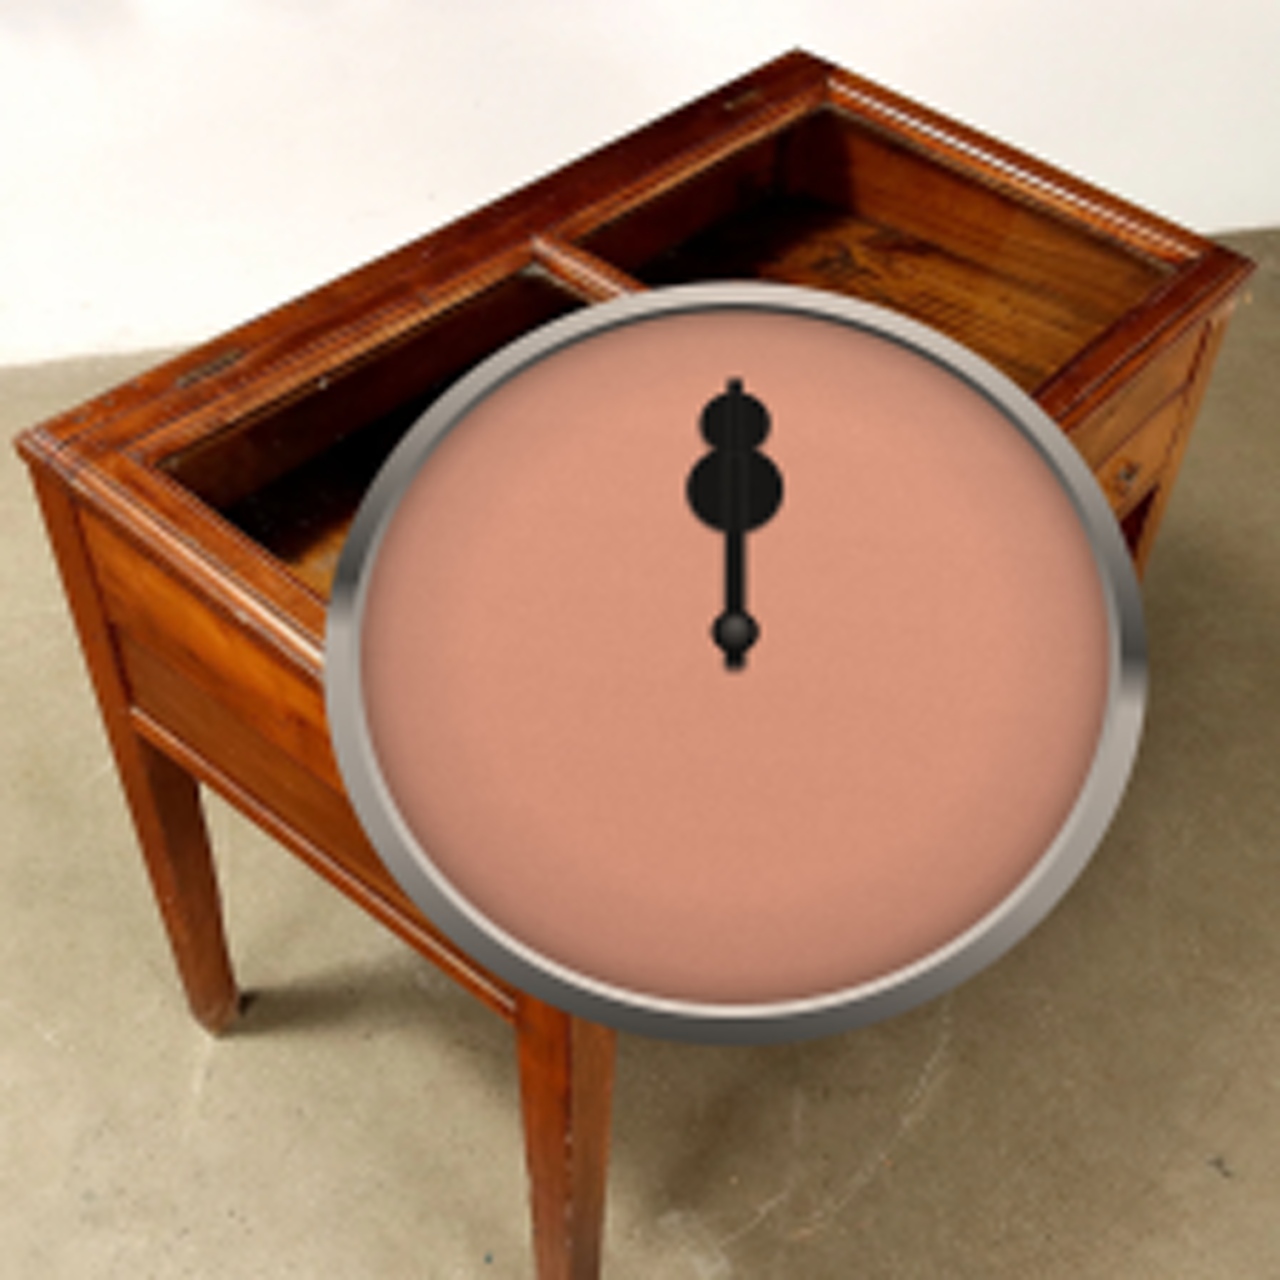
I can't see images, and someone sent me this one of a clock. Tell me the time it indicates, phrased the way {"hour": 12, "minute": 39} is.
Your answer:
{"hour": 12, "minute": 0}
